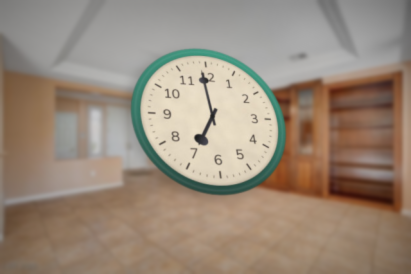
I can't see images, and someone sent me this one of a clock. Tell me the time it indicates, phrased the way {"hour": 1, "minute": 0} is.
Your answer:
{"hour": 6, "minute": 59}
